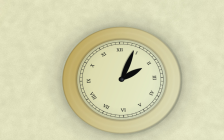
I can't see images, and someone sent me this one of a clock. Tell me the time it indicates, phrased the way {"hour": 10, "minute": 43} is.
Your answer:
{"hour": 2, "minute": 4}
